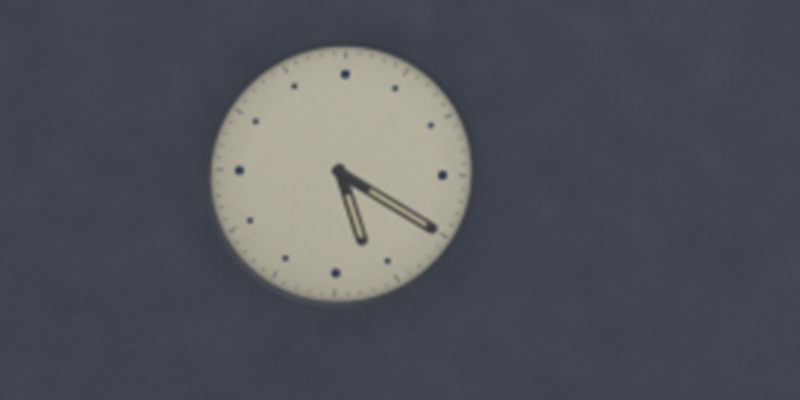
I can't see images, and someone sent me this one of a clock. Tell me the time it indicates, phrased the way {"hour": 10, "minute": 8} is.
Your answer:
{"hour": 5, "minute": 20}
